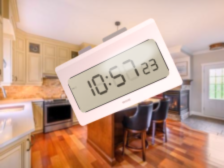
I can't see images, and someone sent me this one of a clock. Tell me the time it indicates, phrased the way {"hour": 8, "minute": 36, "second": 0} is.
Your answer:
{"hour": 10, "minute": 57, "second": 23}
